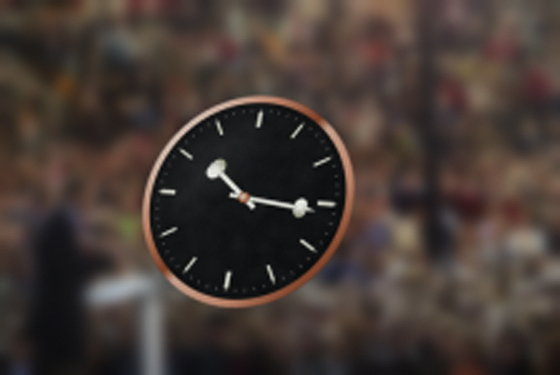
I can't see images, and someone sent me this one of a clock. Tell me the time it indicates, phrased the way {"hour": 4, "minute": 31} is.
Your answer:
{"hour": 10, "minute": 16}
